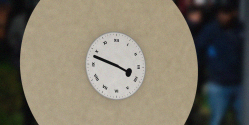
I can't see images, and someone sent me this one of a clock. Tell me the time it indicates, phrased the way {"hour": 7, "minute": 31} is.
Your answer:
{"hour": 3, "minute": 48}
